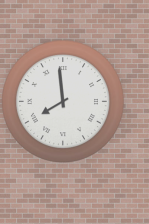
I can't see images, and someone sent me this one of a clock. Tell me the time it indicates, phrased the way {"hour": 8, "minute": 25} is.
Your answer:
{"hour": 7, "minute": 59}
